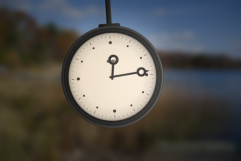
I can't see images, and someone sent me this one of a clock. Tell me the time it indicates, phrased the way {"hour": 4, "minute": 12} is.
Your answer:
{"hour": 12, "minute": 14}
